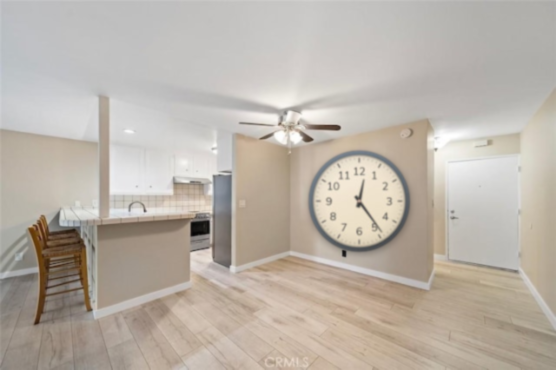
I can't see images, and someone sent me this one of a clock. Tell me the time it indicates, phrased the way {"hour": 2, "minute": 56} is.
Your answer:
{"hour": 12, "minute": 24}
